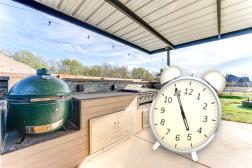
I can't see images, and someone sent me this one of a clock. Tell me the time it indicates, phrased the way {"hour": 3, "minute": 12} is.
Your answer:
{"hour": 4, "minute": 55}
